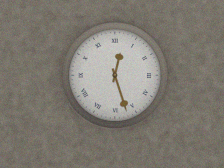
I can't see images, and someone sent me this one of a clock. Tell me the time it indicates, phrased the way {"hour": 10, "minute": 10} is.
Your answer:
{"hour": 12, "minute": 27}
